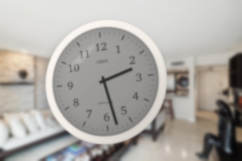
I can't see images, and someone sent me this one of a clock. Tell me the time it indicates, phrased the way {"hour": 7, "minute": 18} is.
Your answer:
{"hour": 2, "minute": 28}
